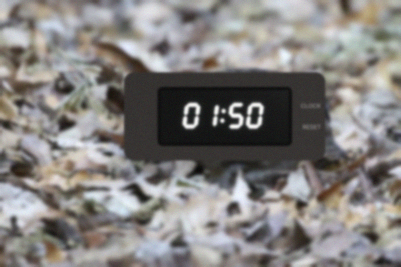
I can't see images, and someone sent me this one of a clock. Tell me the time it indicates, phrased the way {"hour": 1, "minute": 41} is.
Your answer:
{"hour": 1, "minute": 50}
